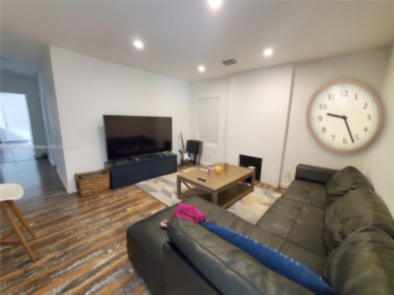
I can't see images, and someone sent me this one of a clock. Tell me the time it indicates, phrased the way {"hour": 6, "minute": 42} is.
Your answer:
{"hour": 9, "minute": 27}
